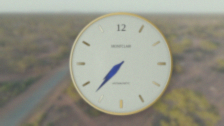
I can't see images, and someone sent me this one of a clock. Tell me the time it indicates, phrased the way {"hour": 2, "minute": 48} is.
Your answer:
{"hour": 7, "minute": 37}
